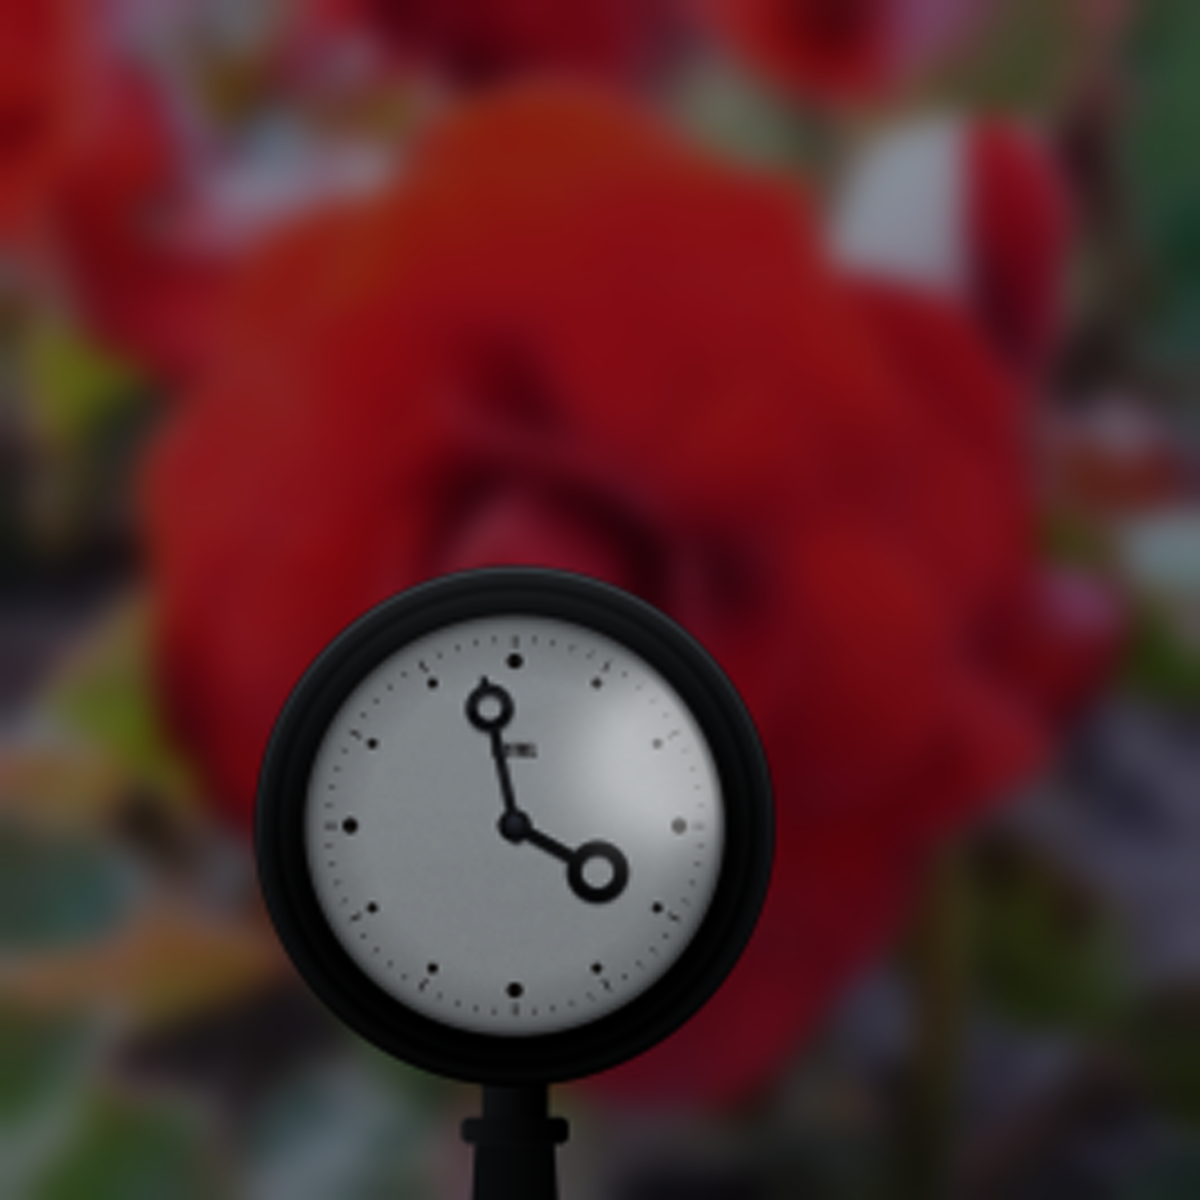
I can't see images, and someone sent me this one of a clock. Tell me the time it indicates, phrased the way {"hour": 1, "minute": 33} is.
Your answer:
{"hour": 3, "minute": 58}
